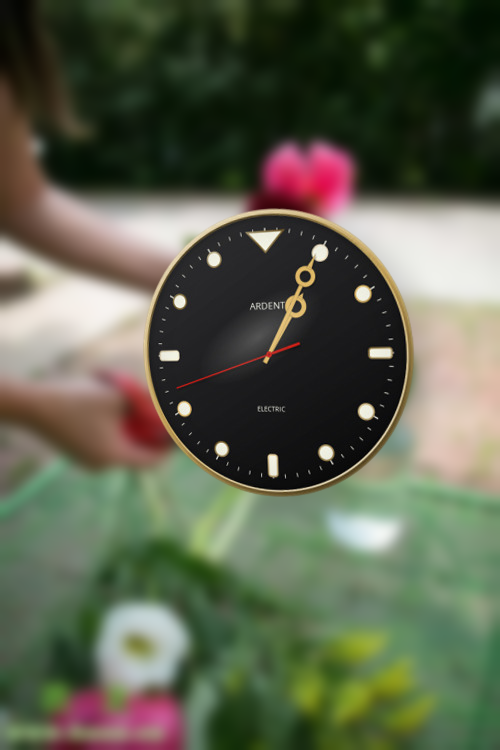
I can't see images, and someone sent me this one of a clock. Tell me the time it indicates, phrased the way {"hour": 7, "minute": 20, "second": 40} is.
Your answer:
{"hour": 1, "minute": 4, "second": 42}
